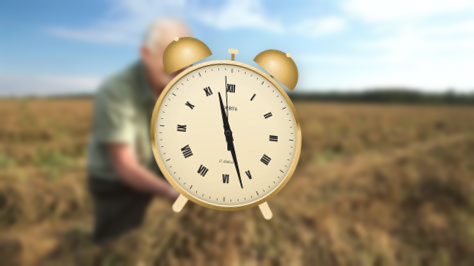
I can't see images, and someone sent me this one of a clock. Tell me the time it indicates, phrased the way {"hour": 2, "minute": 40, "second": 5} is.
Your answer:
{"hour": 11, "minute": 26, "second": 59}
